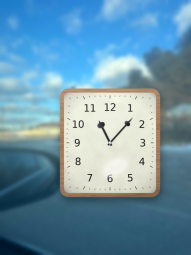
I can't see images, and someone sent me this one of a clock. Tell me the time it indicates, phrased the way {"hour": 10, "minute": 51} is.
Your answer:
{"hour": 11, "minute": 7}
